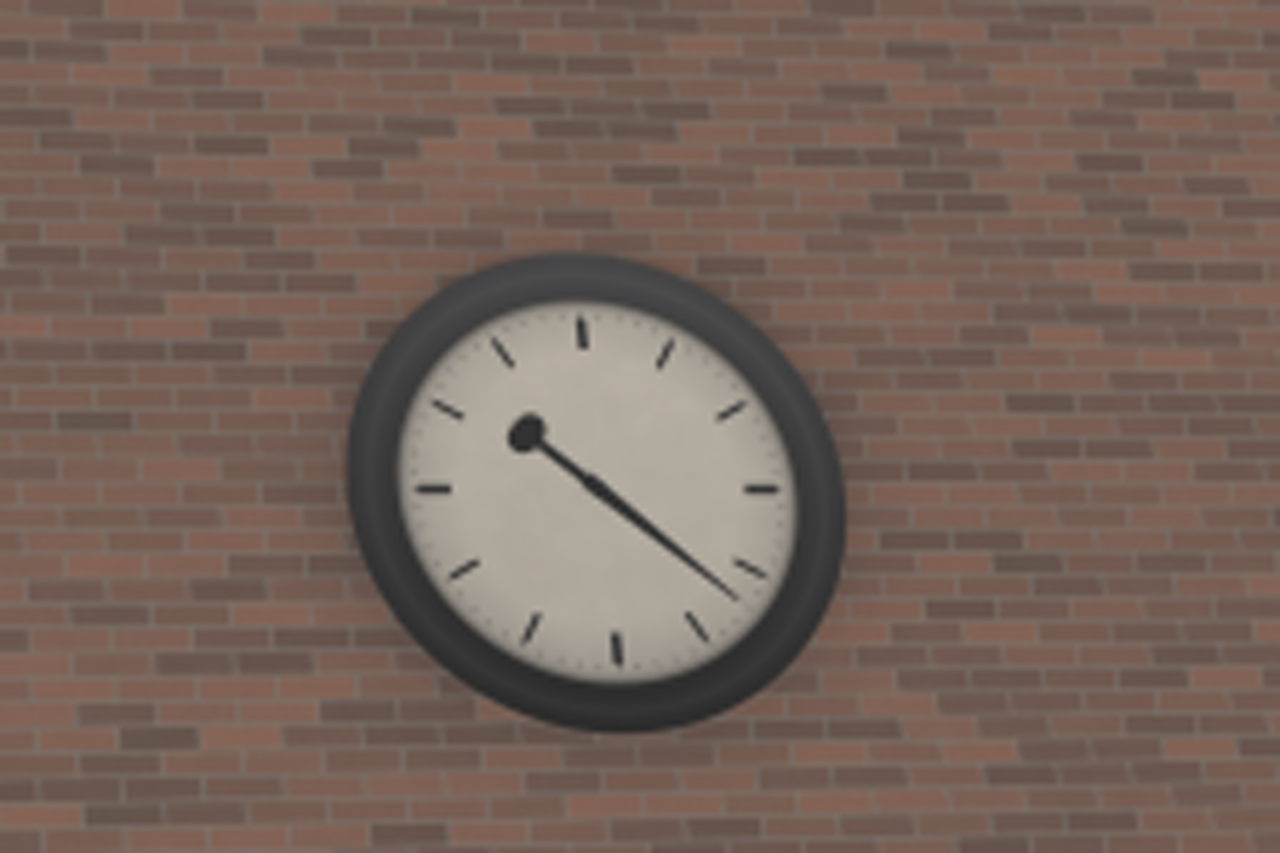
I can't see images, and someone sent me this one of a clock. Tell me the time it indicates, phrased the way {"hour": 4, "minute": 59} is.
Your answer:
{"hour": 10, "minute": 22}
